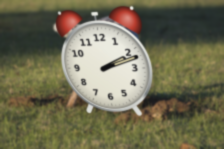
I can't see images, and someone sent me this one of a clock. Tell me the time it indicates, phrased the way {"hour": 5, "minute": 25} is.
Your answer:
{"hour": 2, "minute": 12}
